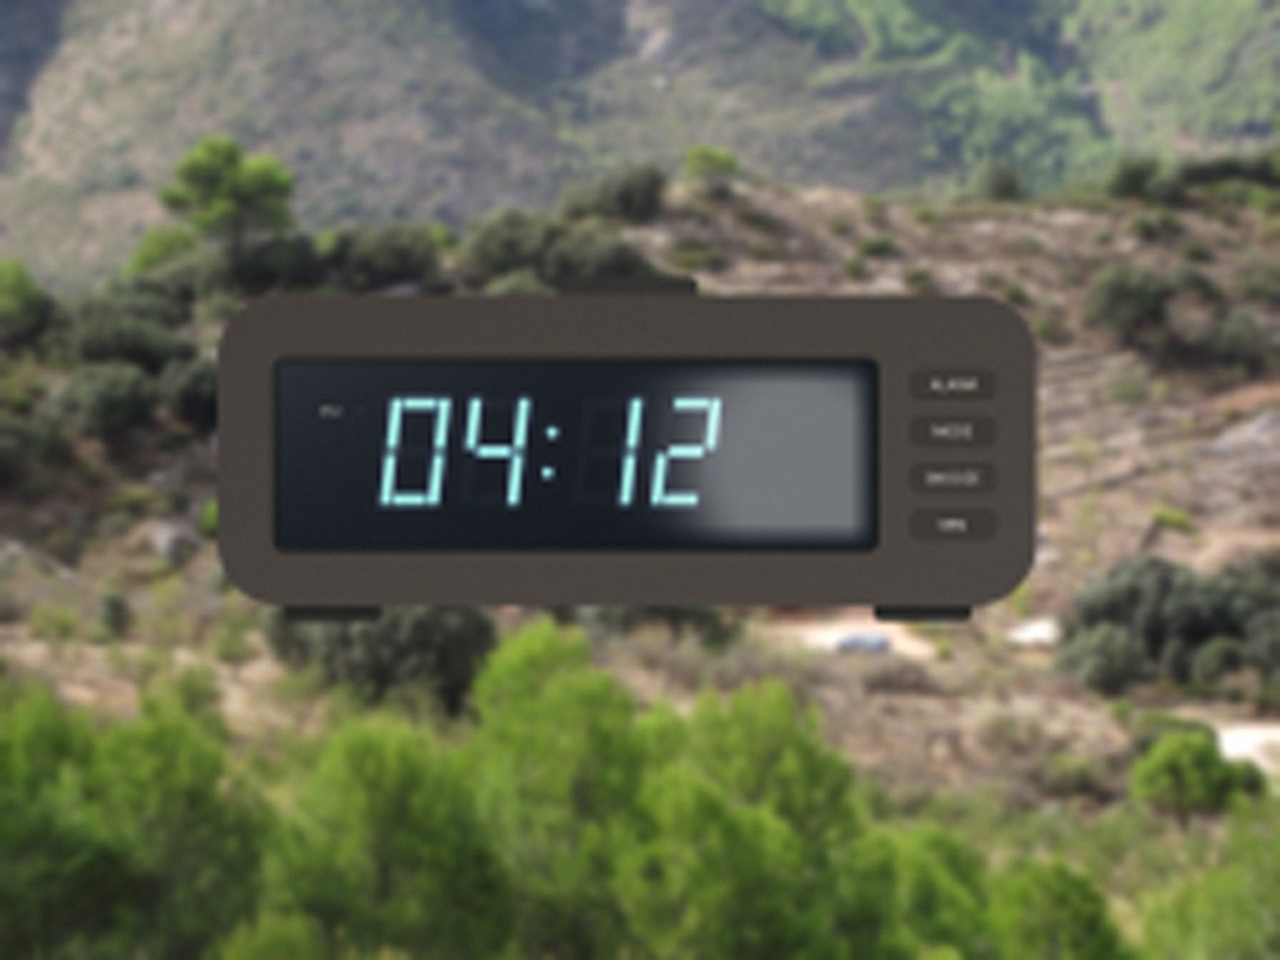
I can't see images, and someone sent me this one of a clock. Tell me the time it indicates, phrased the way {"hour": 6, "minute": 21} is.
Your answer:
{"hour": 4, "minute": 12}
